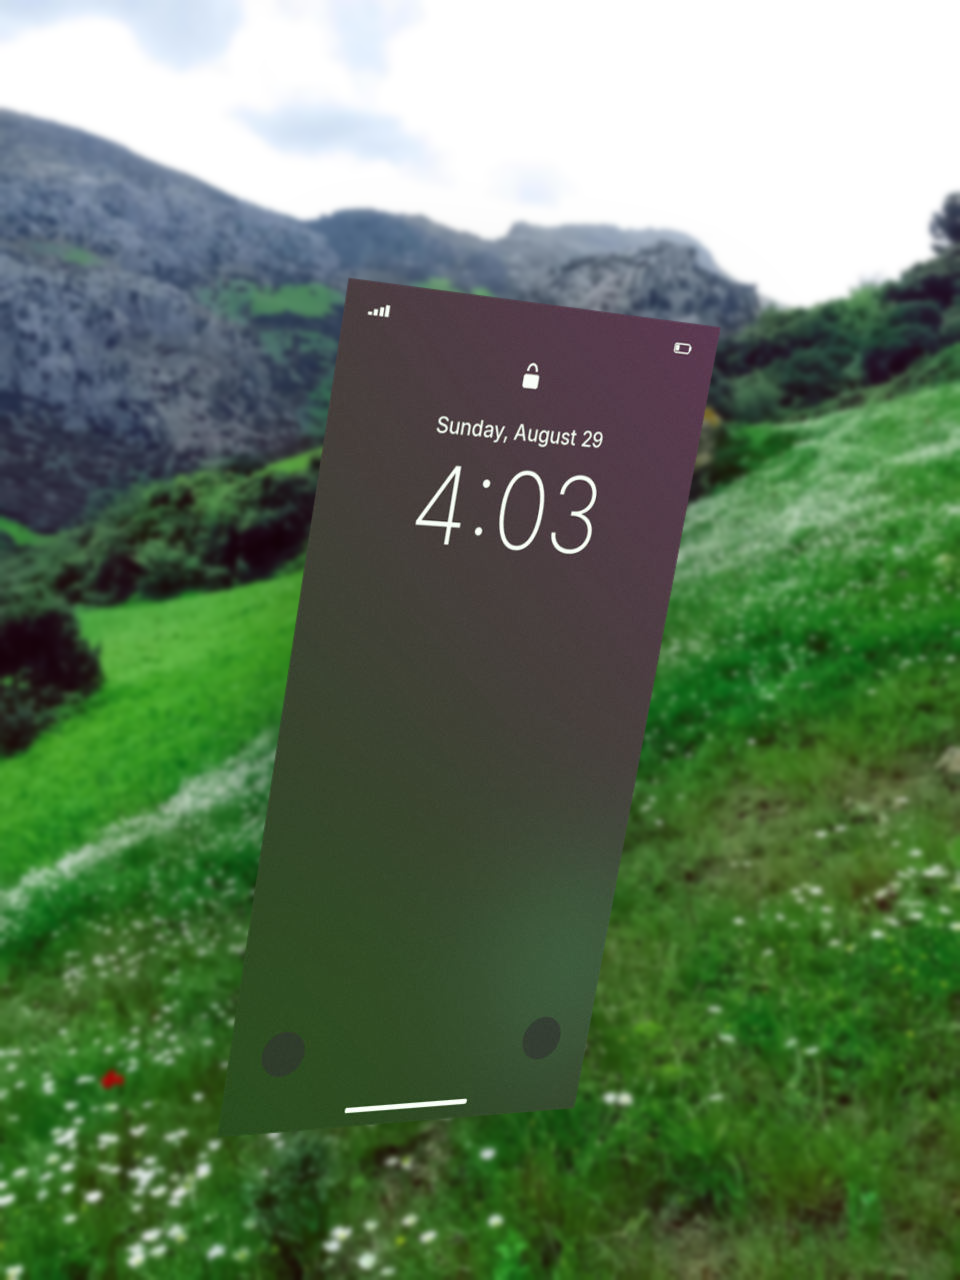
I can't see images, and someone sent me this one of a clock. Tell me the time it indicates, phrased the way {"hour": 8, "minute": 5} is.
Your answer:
{"hour": 4, "minute": 3}
